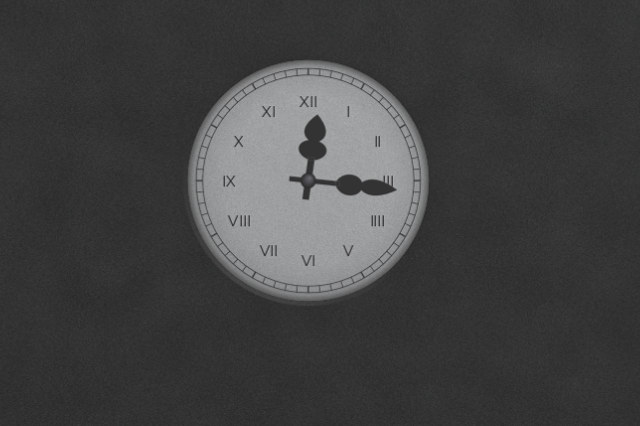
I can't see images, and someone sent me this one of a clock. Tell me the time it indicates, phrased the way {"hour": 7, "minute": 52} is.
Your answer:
{"hour": 12, "minute": 16}
